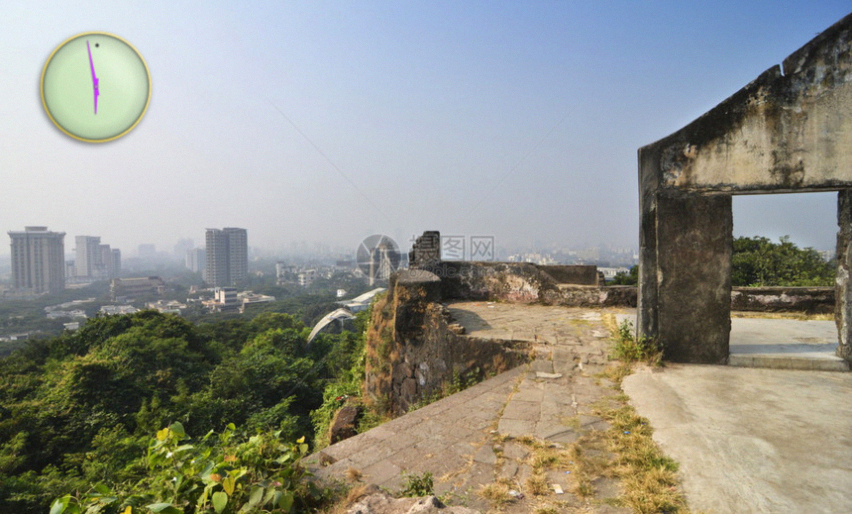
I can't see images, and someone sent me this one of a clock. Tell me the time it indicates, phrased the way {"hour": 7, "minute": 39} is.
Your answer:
{"hour": 5, "minute": 58}
